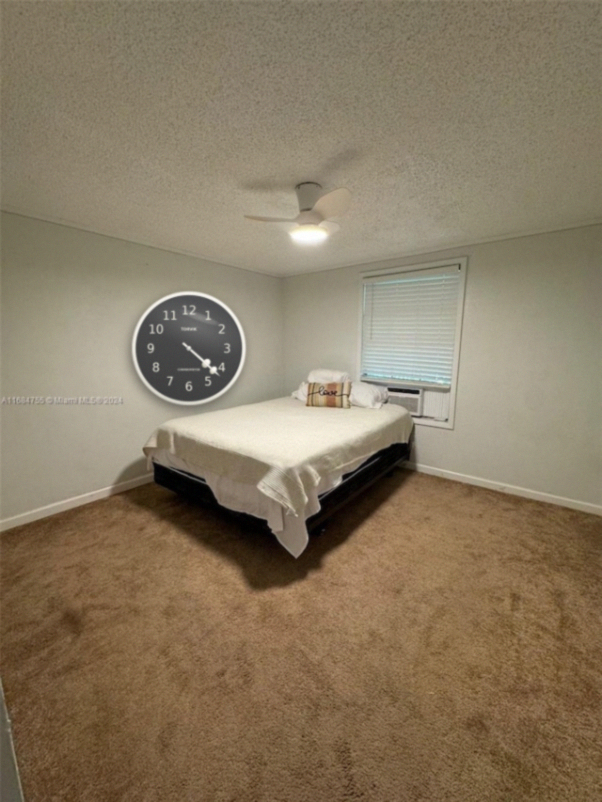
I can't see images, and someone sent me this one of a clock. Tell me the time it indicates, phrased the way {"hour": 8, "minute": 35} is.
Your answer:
{"hour": 4, "minute": 22}
